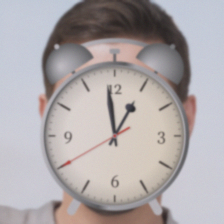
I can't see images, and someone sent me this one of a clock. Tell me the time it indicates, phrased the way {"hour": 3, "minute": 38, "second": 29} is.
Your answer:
{"hour": 12, "minute": 58, "second": 40}
